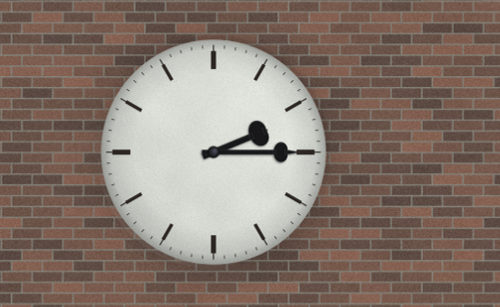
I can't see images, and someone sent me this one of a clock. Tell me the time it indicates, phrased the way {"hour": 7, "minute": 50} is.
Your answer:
{"hour": 2, "minute": 15}
